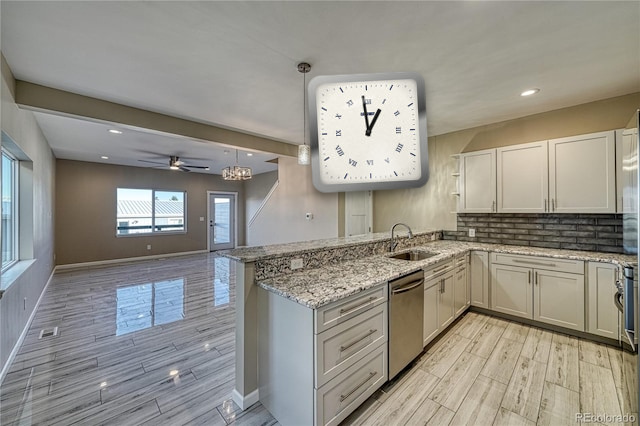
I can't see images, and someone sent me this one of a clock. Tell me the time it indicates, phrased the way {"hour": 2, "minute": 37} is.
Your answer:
{"hour": 12, "minute": 59}
